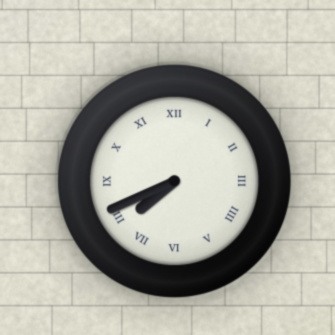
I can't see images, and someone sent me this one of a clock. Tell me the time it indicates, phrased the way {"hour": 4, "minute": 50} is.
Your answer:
{"hour": 7, "minute": 41}
